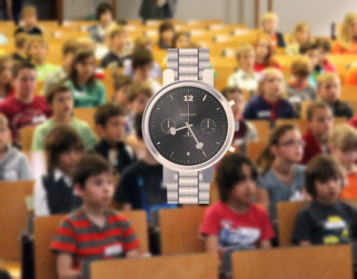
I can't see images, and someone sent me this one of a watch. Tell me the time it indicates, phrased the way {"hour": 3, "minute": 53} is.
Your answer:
{"hour": 8, "minute": 25}
